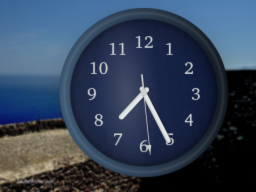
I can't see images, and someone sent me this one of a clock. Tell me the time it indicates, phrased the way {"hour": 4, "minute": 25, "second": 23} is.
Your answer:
{"hour": 7, "minute": 25, "second": 29}
